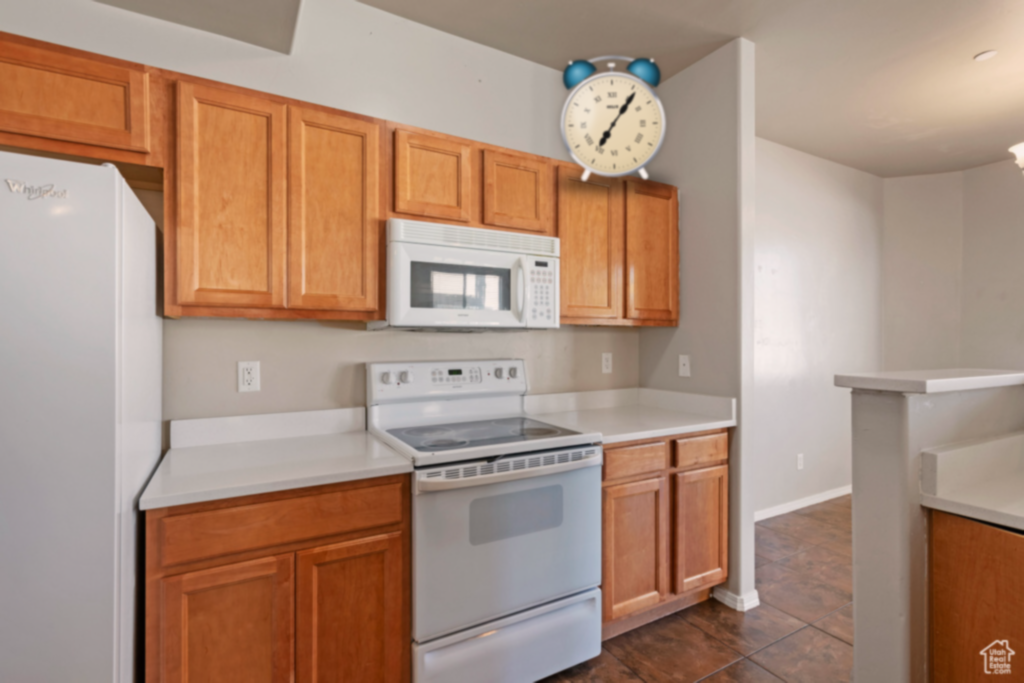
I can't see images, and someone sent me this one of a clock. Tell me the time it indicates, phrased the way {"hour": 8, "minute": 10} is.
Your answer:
{"hour": 7, "minute": 6}
